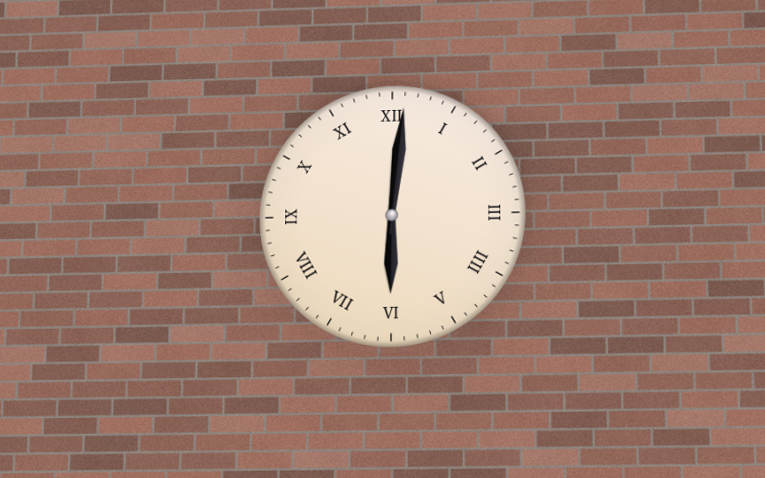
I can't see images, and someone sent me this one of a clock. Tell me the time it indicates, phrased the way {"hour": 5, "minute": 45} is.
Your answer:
{"hour": 6, "minute": 1}
